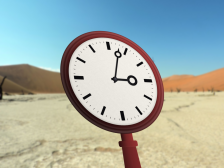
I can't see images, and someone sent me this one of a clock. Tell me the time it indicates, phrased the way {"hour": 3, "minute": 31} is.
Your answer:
{"hour": 3, "minute": 3}
